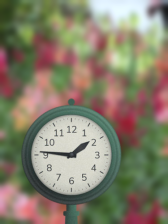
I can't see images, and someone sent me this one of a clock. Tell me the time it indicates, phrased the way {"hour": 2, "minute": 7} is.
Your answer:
{"hour": 1, "minute": 46}
